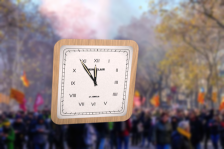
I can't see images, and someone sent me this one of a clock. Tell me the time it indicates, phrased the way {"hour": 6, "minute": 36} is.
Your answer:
{"hour": 11, "minute": 54}
